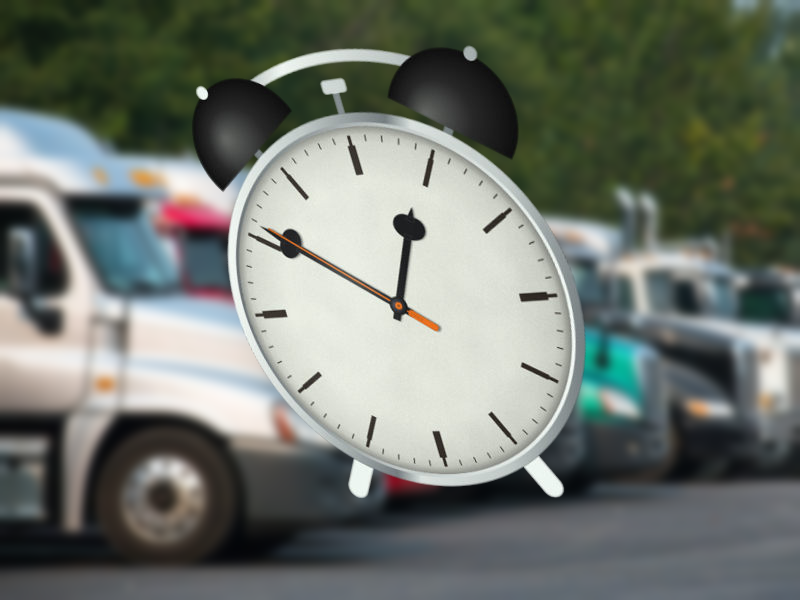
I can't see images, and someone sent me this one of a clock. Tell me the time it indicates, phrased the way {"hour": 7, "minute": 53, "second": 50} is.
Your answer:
{"hour": 12, "minute": 50, "second": 51}
